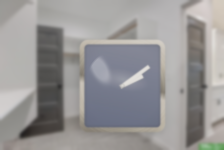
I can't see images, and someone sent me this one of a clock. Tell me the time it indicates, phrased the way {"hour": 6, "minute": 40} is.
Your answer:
{"hour": 2, "minute": 9}
